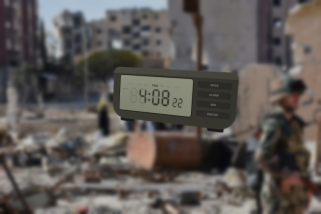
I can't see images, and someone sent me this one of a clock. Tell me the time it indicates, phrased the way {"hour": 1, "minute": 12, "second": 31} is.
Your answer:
{"hour": 4, "minute": 8, "second": 22}
